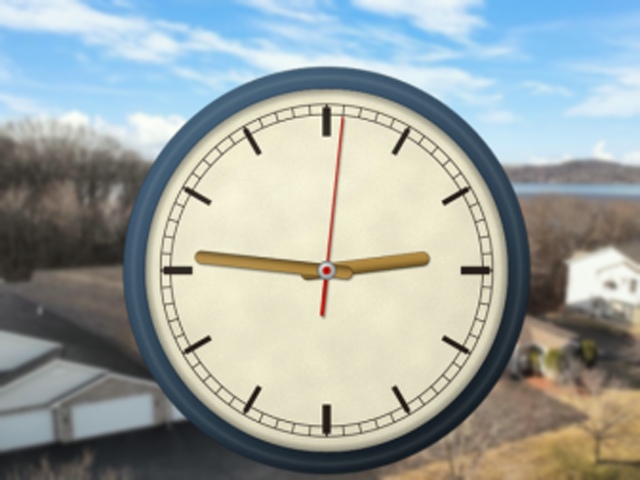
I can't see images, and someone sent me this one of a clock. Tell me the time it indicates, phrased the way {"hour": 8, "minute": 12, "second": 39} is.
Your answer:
{"hour": 2, "minute": 46, "second": 1}
